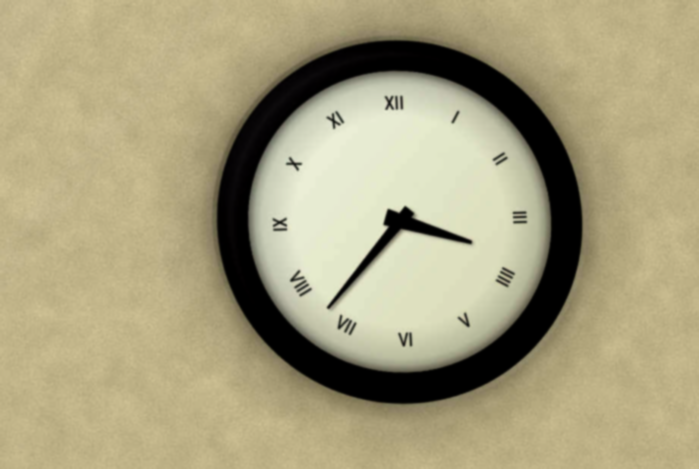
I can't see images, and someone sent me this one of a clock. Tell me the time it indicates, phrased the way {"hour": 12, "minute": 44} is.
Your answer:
{"hour": 3, "minute": 37}
